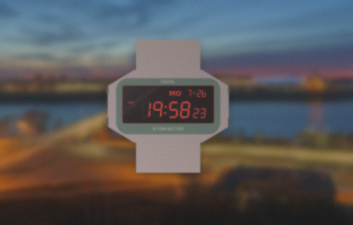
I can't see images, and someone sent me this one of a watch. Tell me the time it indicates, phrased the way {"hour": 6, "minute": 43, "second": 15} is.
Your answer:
{"hour": 19, "minute": 58, "second": 23}
